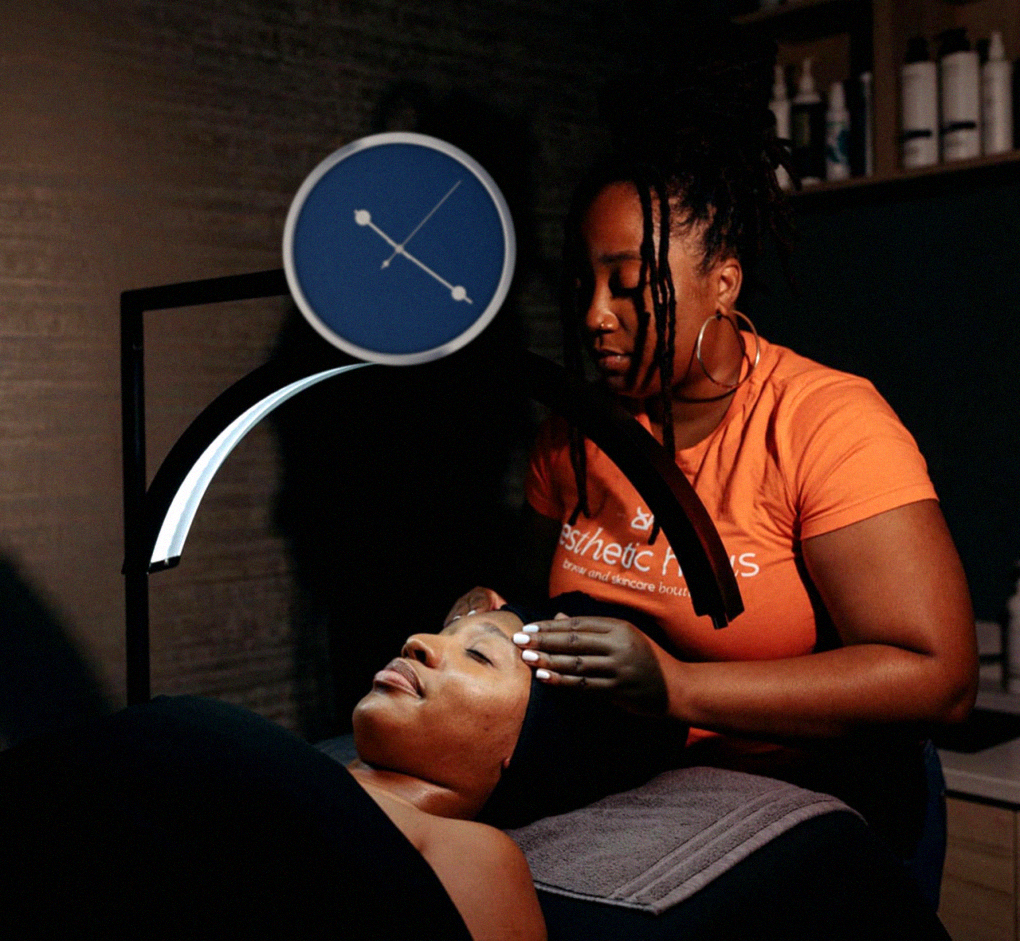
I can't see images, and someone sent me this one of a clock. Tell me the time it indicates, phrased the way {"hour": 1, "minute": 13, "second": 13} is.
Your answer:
{"hour": 10, "minute": 21, "second": 7}
